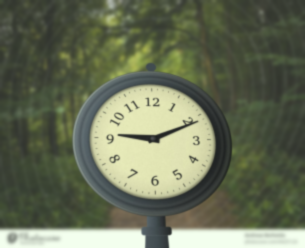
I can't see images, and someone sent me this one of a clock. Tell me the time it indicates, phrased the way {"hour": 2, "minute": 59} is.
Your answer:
{"hour": 9, "minute": 11}
